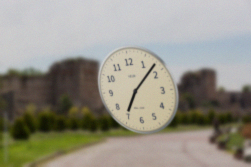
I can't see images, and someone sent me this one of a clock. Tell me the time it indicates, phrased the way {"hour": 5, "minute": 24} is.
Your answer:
{"hour": 7, "minute": 8}
